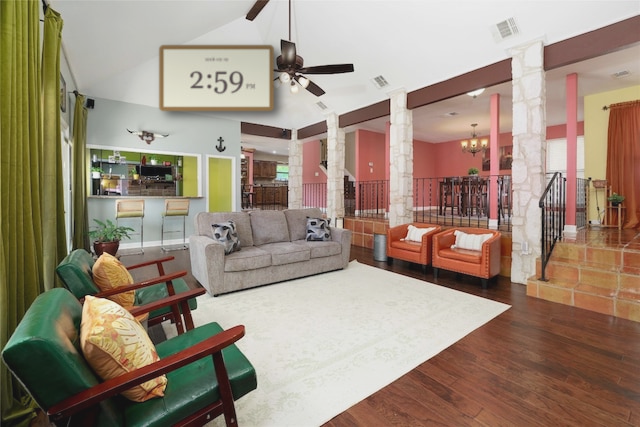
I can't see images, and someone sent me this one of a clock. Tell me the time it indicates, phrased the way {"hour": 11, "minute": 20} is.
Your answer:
{"hour": 2, "minute": 59}
